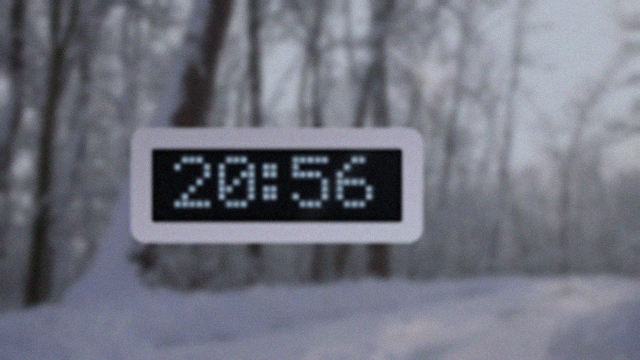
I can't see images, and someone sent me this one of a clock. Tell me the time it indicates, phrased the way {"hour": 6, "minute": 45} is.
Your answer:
{"hour": 20, "minute": 56}
